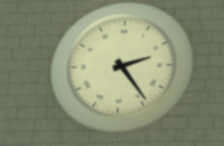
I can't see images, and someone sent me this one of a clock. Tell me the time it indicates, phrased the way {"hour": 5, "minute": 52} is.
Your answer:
{"hour": 2, "minute": 24}
